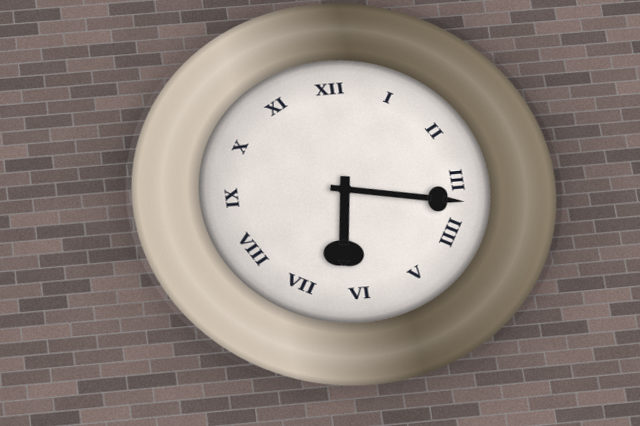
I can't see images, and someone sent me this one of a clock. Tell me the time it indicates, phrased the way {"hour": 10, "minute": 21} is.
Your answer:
{"hour": 6, "minute": 17}
